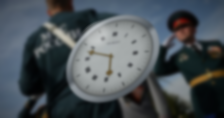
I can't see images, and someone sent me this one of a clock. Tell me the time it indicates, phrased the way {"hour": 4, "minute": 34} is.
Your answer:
{"hour": 5, "minute": 48}
